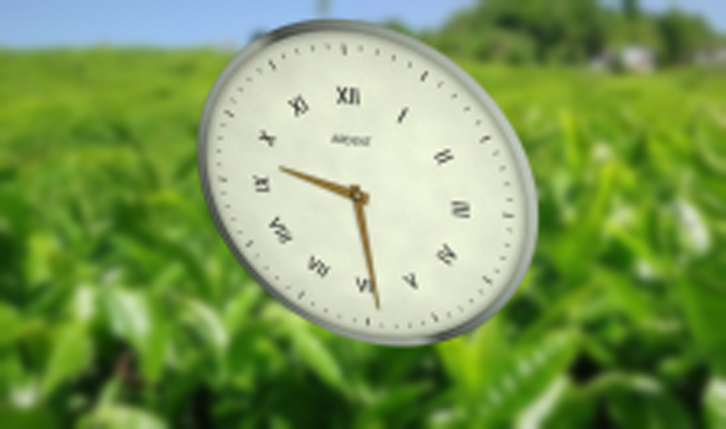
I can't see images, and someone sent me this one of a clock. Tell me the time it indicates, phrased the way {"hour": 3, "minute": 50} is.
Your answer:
{"hour": 9, "minute": 29}
